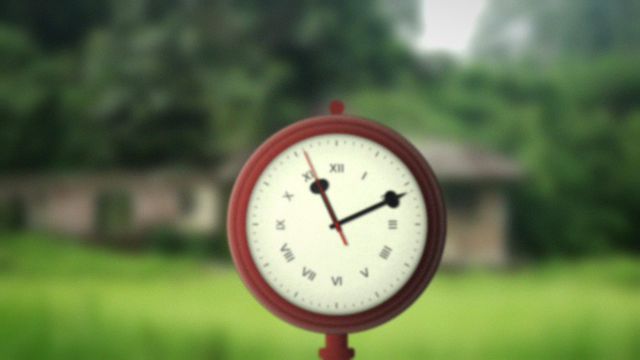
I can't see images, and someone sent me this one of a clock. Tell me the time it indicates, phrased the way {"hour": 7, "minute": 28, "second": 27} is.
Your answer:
{"hour": 11, "minute": 10, "second": 56}
